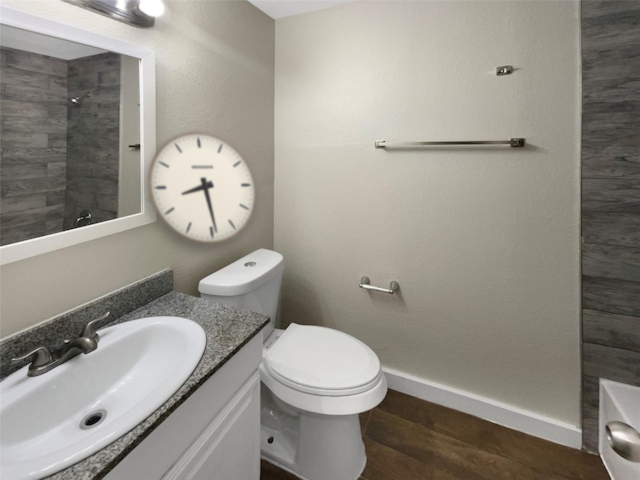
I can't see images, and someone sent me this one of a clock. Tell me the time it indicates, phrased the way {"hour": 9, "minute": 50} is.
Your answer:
{"hour": 8, "minute": 29}
